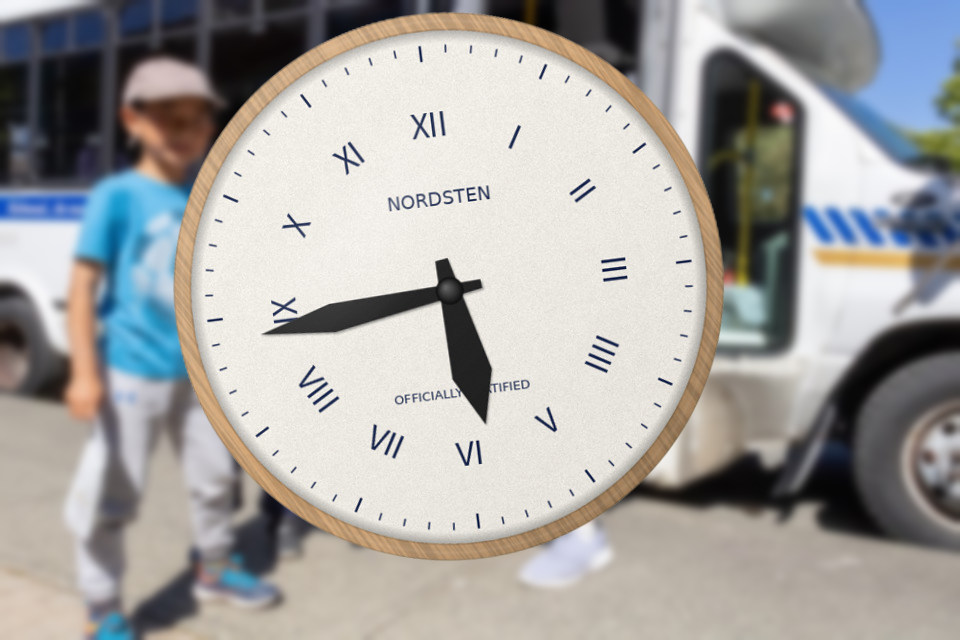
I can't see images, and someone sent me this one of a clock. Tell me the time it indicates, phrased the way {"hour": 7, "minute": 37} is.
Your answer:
{"hour": 5, "minute": 44}
